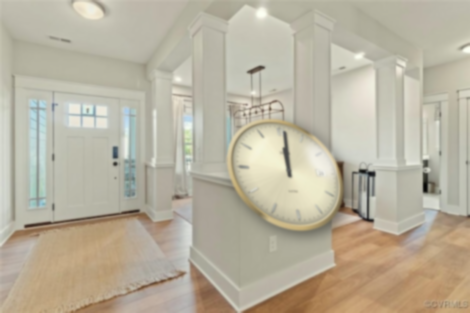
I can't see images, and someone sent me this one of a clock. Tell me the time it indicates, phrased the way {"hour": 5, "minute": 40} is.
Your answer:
{"hour": 12, "minute": 1}
